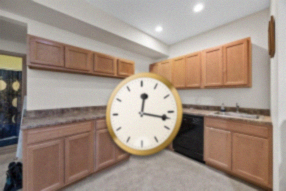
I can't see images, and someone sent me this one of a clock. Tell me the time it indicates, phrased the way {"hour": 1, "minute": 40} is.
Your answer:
{"hour": 12, "minute": 17}
